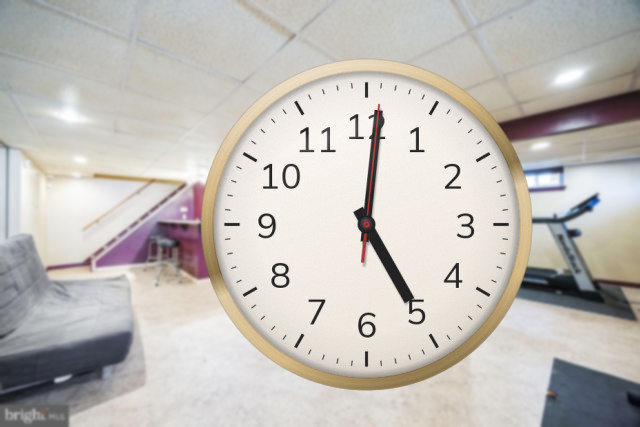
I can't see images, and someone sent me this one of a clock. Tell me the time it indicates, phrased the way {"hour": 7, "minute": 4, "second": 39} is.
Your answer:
{"hour": 5, "minute": 1, "second": 1}
